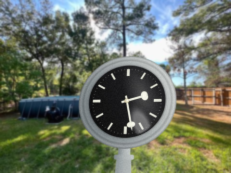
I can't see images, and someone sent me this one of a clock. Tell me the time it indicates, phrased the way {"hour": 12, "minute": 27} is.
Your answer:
{"hour": 2, "minute": 28}
